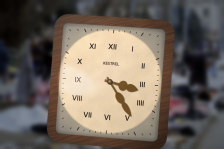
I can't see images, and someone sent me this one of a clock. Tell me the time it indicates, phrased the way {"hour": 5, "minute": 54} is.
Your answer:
{"hour": 3, "minute": 24}
